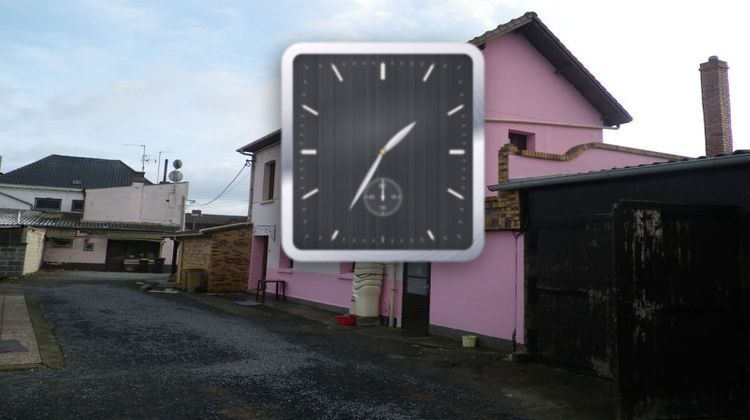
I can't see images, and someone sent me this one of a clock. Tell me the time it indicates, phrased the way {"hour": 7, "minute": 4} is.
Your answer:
{"hour": 1, "minute": 35}
